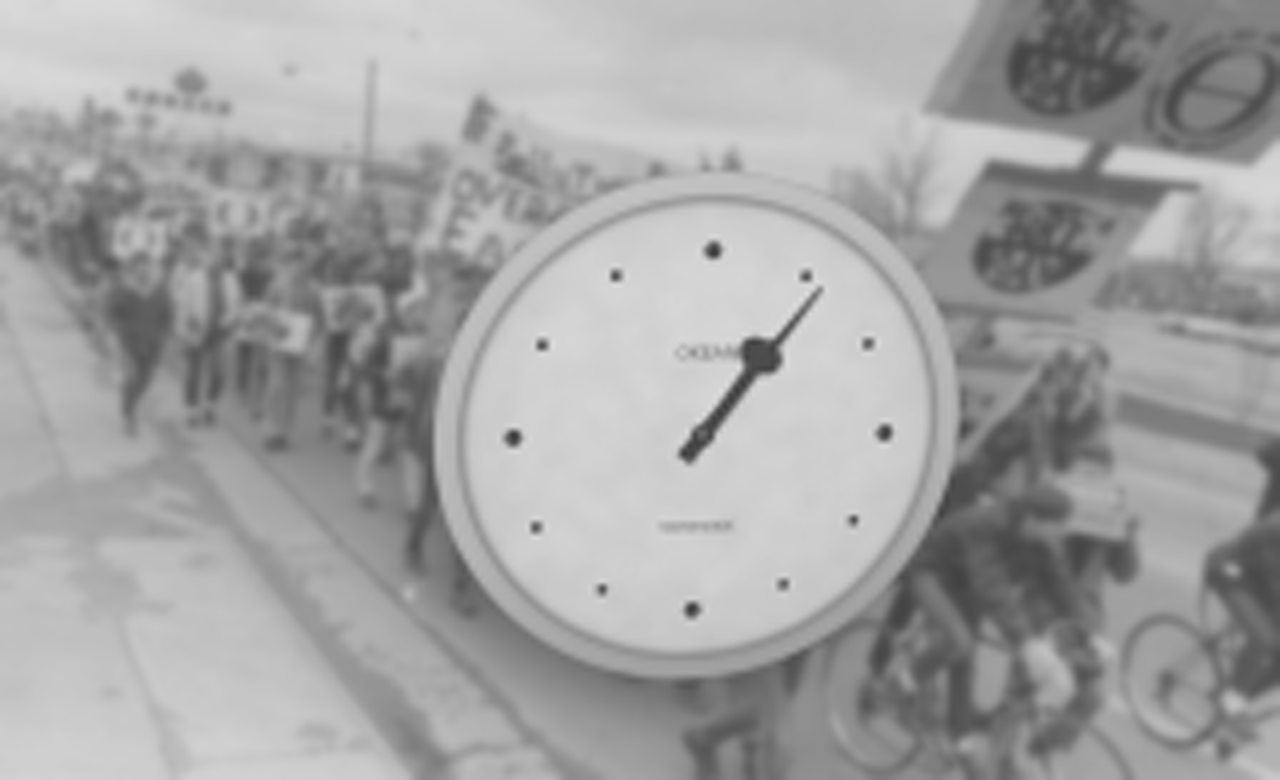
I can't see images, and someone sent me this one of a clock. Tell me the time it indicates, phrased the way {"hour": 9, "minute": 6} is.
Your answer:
{"hour": 1, "minute": 6}
